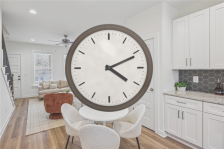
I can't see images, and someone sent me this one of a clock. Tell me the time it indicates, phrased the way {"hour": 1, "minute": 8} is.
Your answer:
{"hour": 4, "minute": 11}
